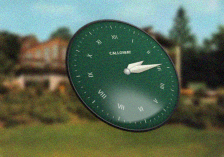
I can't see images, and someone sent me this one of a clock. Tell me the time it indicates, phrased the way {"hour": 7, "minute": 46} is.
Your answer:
{"hour": 2, "minute": 14}
